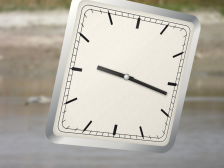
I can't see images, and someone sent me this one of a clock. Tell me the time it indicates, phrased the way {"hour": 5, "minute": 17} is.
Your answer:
{"hour": 9, "minute": 17}
